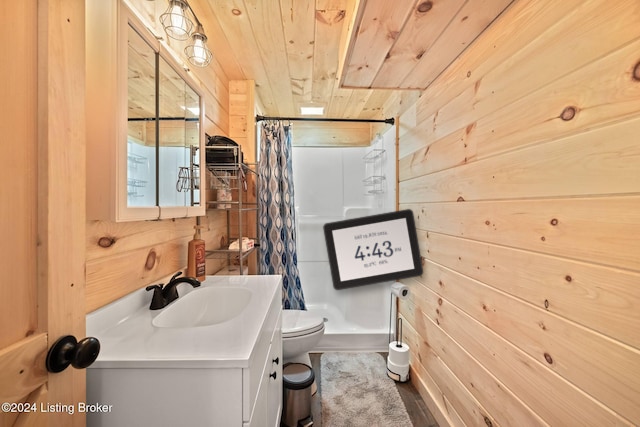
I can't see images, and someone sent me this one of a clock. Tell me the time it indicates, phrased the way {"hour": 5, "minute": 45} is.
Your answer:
{"hour": 4, "minute": 43}
